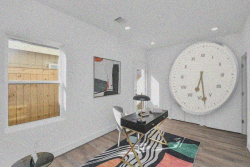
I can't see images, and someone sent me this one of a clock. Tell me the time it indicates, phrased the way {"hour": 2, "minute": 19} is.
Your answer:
{"hour": 6, "minute": 28}
